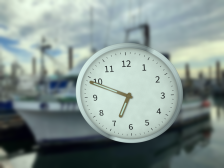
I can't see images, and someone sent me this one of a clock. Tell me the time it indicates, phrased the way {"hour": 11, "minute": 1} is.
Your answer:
{"hour": 6, "minute": 49}
